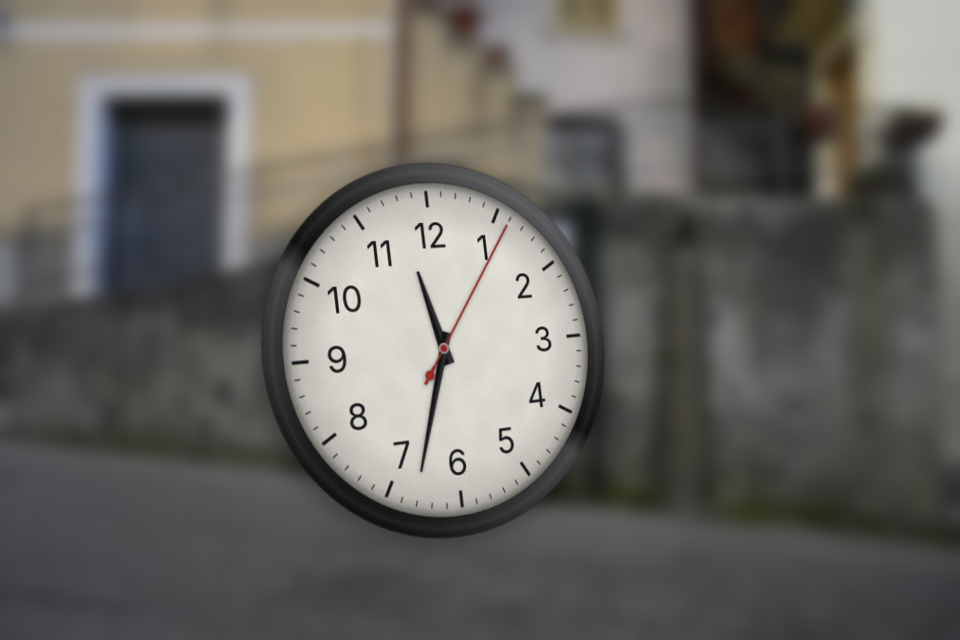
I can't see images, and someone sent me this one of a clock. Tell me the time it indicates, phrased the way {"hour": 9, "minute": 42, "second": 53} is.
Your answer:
{"hour": 11, "minute": 33, "second": 6}
